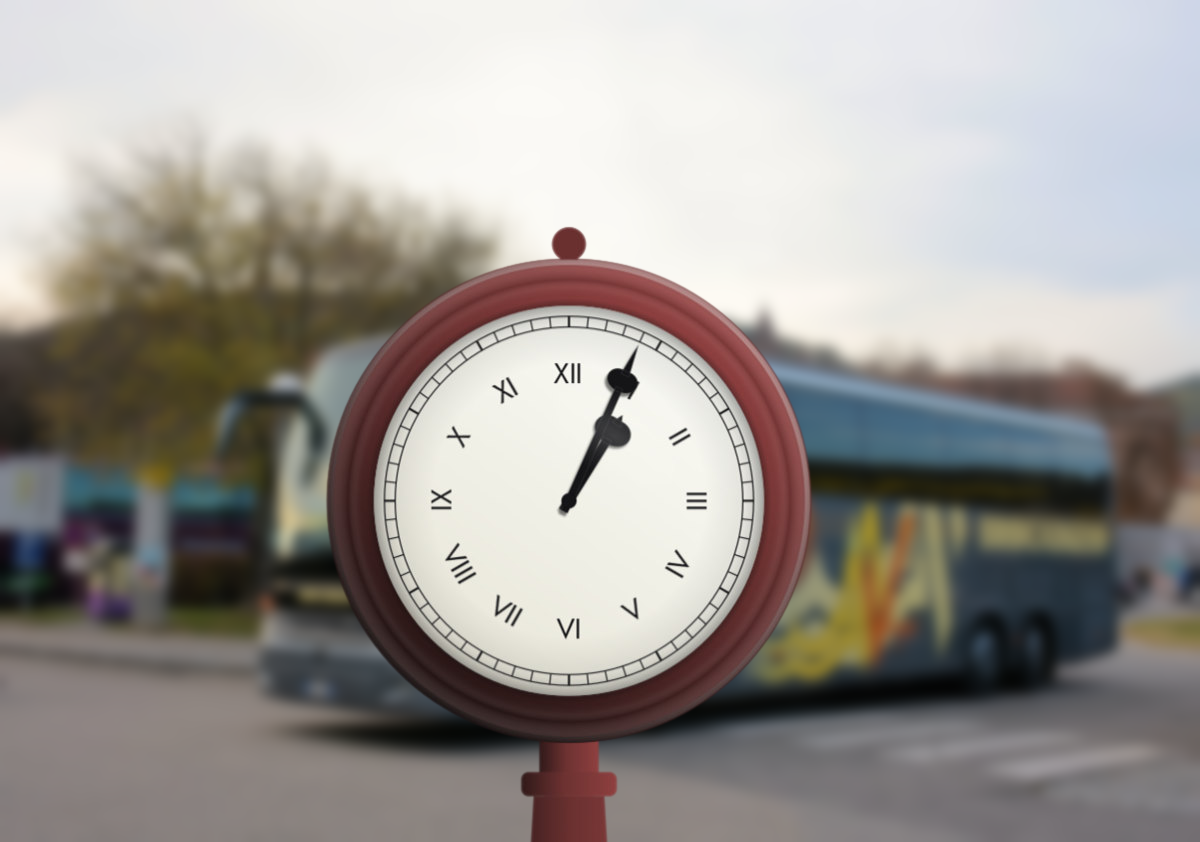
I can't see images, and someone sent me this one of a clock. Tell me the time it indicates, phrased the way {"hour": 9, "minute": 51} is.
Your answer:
{"hour": 1, "minute": 4}
